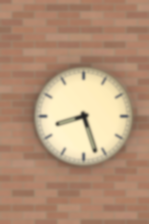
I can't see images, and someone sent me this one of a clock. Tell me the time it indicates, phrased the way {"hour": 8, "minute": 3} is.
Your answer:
{"hour": 8, "minute": 27}
